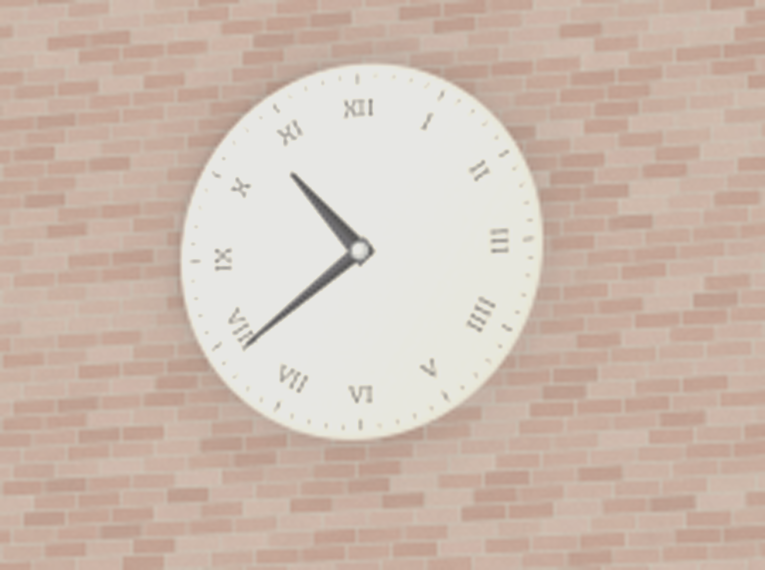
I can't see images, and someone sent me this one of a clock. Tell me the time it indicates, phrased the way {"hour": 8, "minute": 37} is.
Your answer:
{"hour": 10, "minute": 39}
